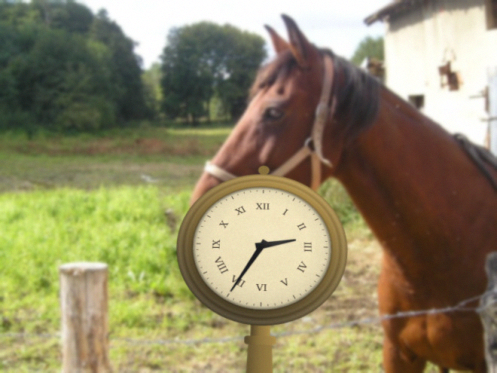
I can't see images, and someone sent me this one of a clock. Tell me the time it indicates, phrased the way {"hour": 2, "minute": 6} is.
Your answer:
{"hour": 2, "minute": 35}
